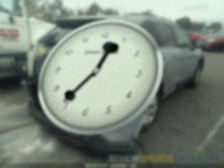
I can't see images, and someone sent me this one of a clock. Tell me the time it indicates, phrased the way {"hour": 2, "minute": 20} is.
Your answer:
{"hour": 12, "minute": 36}
